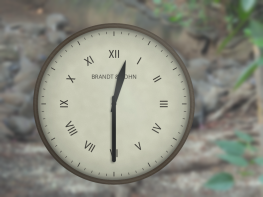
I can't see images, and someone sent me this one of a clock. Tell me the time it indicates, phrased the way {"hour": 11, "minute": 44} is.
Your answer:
{"hour": 12, "minute": 30}
